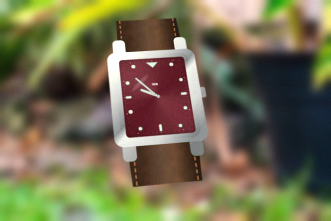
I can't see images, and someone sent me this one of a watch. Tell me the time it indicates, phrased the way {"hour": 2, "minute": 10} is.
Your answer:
{"hour": 9, "minute": 53}
